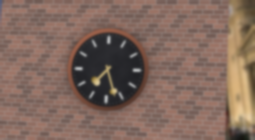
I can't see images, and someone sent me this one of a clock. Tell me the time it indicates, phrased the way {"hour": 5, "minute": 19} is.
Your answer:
{"hour": 7, "minute": 27}
